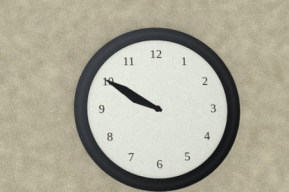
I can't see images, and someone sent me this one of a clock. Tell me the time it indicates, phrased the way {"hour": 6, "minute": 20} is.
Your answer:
{"hour": 9, "minute": 50}
